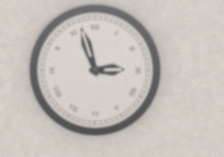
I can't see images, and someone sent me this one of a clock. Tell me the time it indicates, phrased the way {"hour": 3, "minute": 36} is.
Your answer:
{"hour": 2, "minute": 57}
